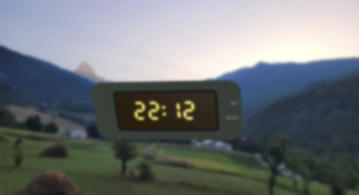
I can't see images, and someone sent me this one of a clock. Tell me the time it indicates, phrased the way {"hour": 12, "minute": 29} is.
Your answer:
{"hour": 22, "minute": 12}
